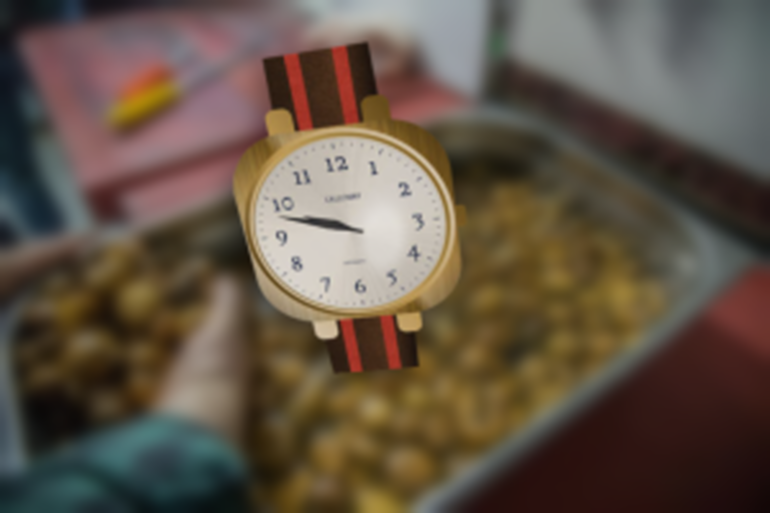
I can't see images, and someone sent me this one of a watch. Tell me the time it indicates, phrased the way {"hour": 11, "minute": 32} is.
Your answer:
{"hour": 9, "minute": 48}
